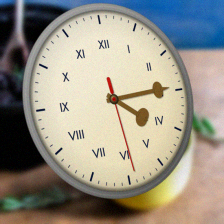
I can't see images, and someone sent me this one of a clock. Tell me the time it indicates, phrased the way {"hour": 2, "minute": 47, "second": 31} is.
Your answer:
{"hour": 4, "minute": 14, "second": 29}
